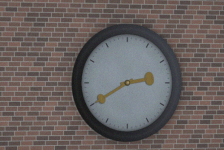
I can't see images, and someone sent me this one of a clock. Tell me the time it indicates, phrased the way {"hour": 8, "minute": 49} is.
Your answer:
{"hour": 2, "minute": 40}
